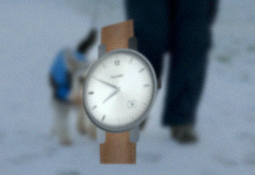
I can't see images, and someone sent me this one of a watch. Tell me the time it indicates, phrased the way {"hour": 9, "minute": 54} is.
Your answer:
{"hour": 7, "minute": 50}
